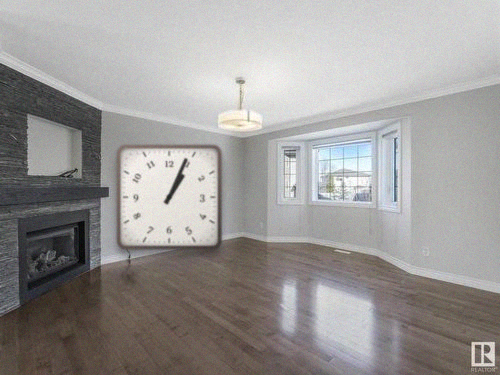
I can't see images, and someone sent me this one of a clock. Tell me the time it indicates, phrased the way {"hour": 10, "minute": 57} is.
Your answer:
{"hour": 1, "minute": 4}
